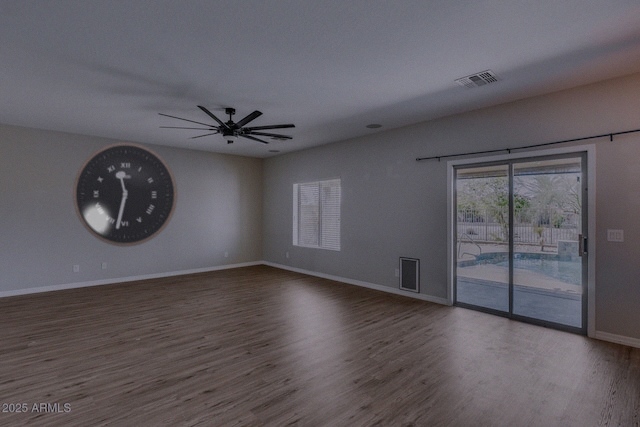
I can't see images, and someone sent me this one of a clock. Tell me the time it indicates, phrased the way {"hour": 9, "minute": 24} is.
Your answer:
{"hour": 11, "minute": 32}
